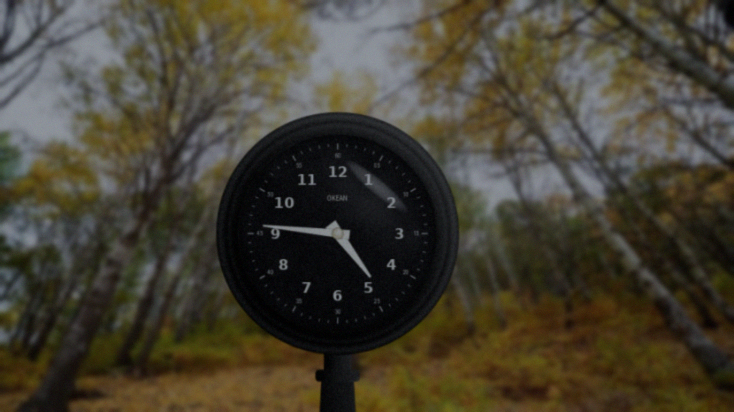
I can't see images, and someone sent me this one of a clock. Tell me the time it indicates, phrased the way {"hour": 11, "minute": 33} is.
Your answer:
{"hour": 4, "minute": 46}
